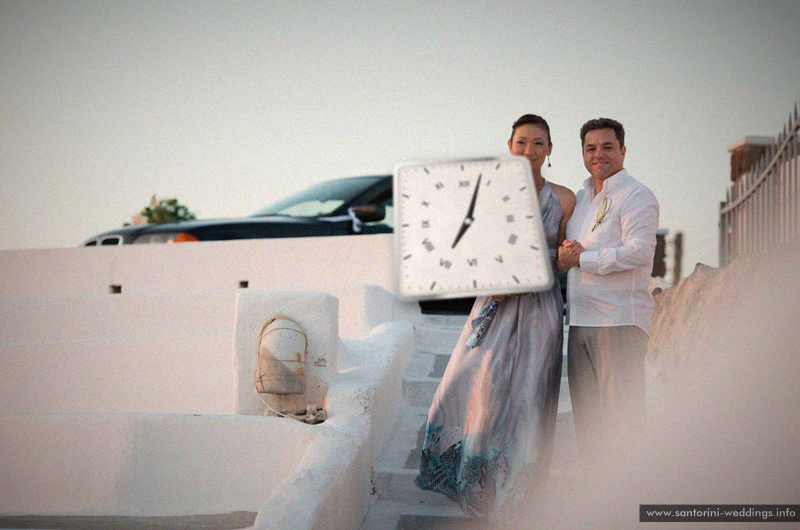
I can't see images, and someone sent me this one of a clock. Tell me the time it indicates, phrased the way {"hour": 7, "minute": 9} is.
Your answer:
{"hour": 7, "minute": 3}
